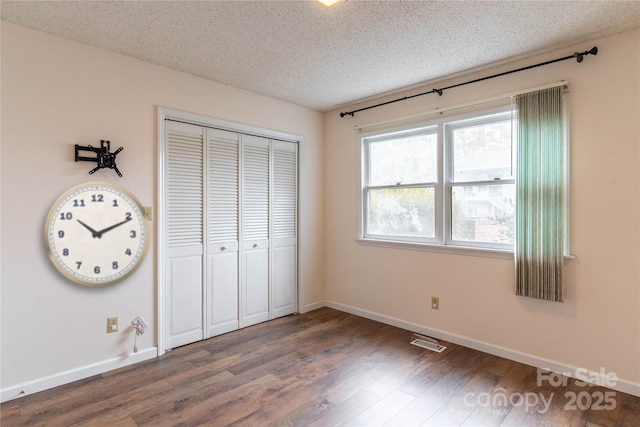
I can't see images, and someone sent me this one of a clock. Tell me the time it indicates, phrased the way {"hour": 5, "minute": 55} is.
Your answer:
{"hour": 10, "minute": 11}
